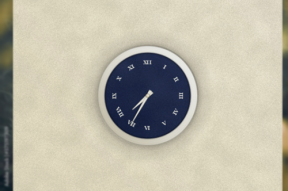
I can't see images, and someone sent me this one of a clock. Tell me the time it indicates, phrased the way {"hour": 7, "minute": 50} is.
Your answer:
{"hour": 7, "minute": 35}
